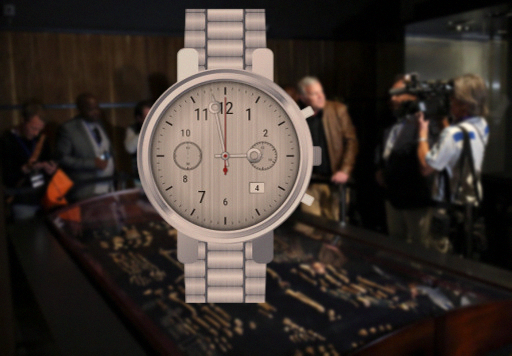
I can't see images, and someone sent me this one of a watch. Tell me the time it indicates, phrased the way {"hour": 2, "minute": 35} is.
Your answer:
{"hour": 2, "minute": 58}
